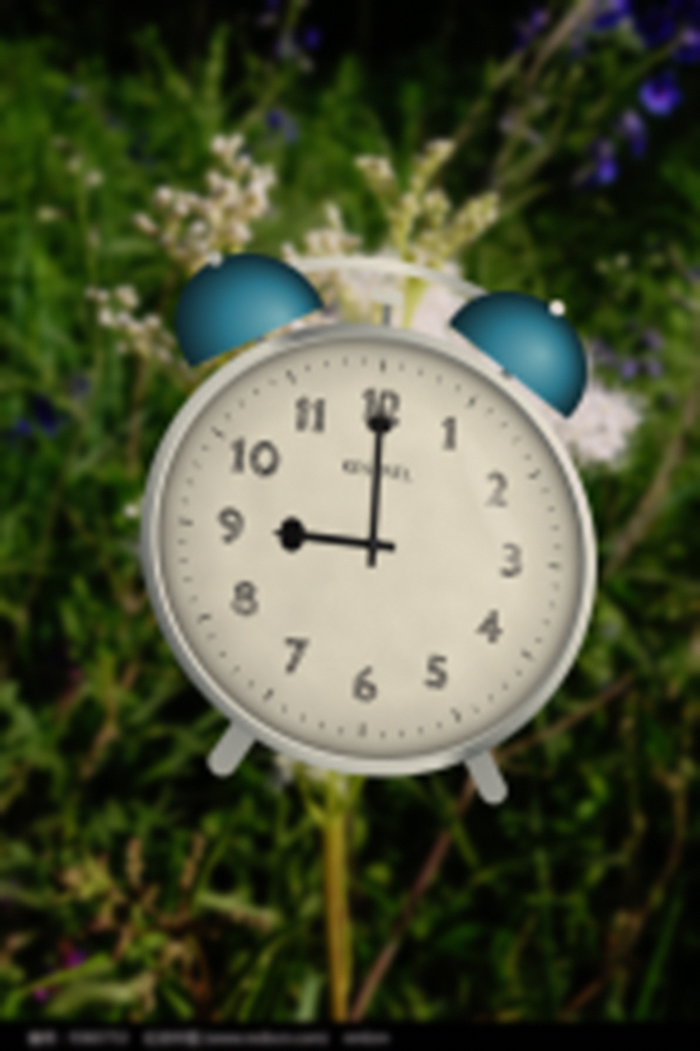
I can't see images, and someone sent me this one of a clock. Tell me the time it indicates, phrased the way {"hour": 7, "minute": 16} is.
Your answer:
{"hour": 9, "minute": 0}
